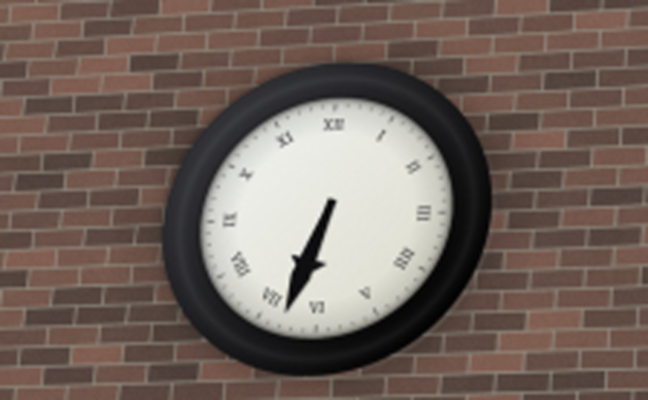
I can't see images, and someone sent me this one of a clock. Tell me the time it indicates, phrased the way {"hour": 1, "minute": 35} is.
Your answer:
{"hour": 6, "minute": 33}
